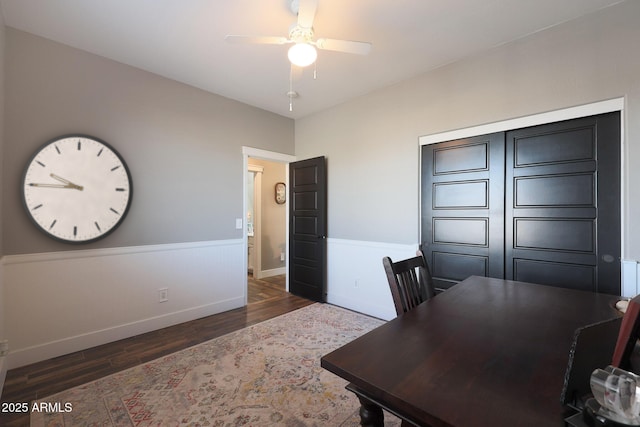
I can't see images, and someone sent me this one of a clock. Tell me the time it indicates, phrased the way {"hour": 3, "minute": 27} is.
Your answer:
{"hour": 9, "minute": 45}
